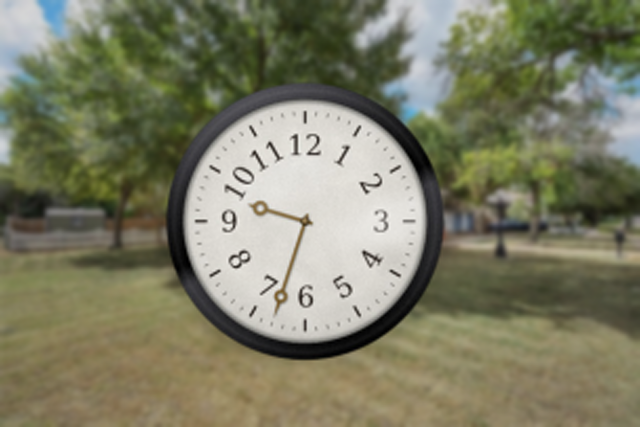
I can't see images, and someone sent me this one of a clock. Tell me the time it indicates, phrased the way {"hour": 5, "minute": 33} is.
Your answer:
{"hour": 9, "minute": 33}
